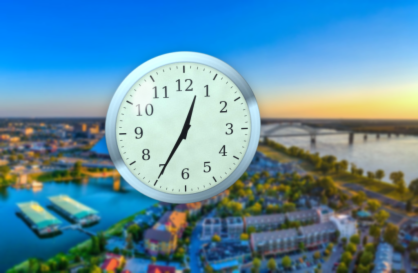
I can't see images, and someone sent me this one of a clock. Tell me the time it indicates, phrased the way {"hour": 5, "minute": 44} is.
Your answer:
{"hour": 12, "minute": 35}
